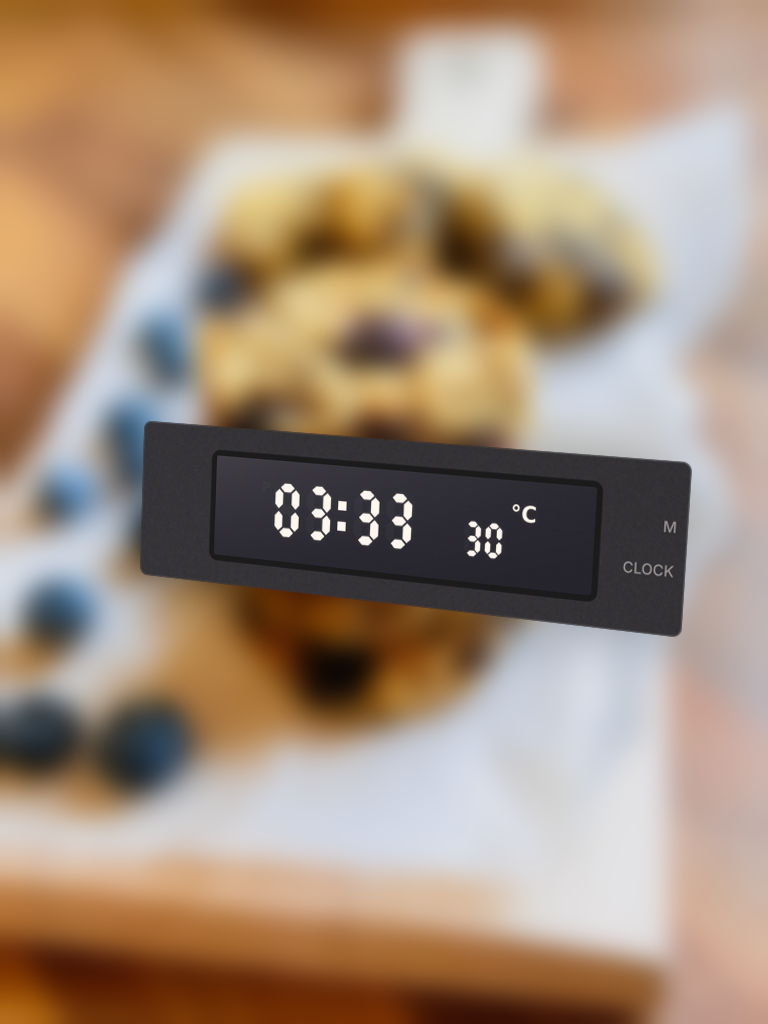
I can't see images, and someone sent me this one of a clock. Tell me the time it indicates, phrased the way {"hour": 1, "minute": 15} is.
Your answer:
{"hour": 3, "minute": 33}
